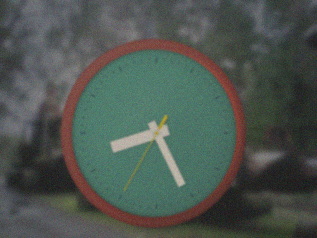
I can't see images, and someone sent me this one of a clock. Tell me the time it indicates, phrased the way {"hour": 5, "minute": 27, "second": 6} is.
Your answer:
{"hour": 8, "minute": 25, "second": 35}
